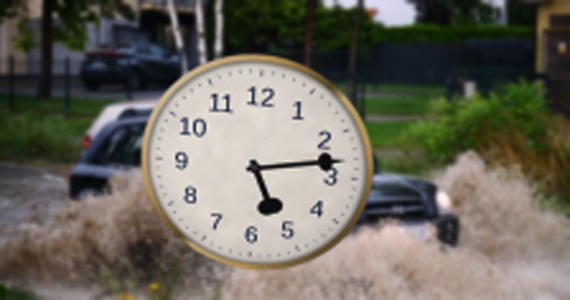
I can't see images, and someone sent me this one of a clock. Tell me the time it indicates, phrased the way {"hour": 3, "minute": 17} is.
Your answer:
{"hour": 5, "minute": 13}
